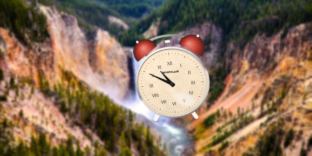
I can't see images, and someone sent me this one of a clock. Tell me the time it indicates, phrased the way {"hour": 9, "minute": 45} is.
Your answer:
{"hour": 10, "minute": 50}
